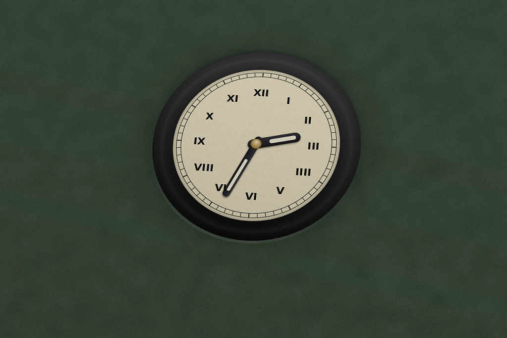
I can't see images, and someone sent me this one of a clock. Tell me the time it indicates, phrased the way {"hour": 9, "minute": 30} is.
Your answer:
{"hour": 2, "minute": 34}
